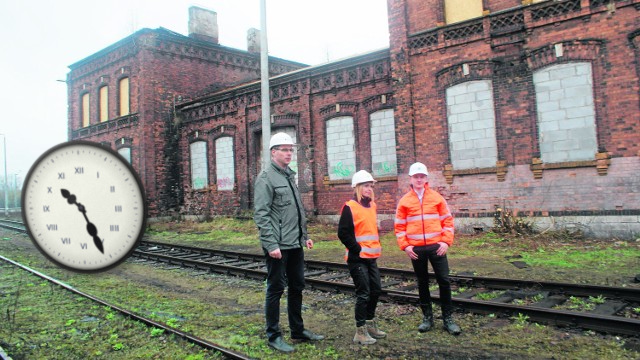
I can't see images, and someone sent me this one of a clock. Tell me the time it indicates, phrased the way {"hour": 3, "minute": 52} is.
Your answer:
{"hour": 10, "minute": 26}
